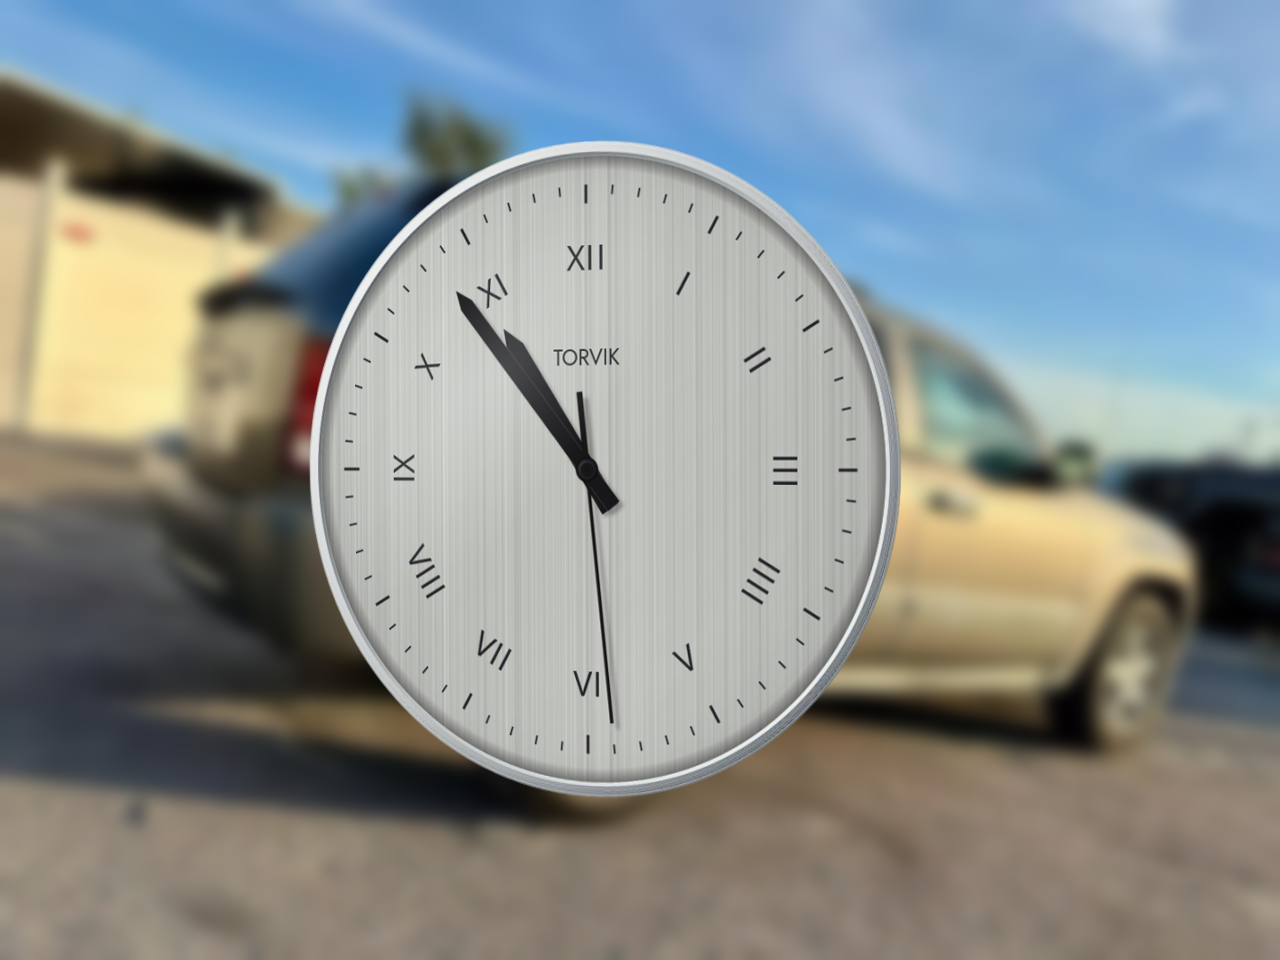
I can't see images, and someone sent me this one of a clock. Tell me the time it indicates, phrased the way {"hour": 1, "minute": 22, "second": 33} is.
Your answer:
{"hour": 10, "minute": 53, "second": 29}
